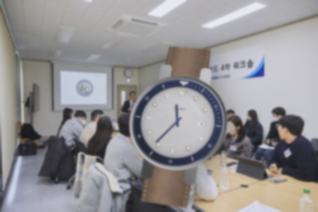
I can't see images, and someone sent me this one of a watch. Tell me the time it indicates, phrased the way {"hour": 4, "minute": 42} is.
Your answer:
{"hour": 11, "minute": 36}
